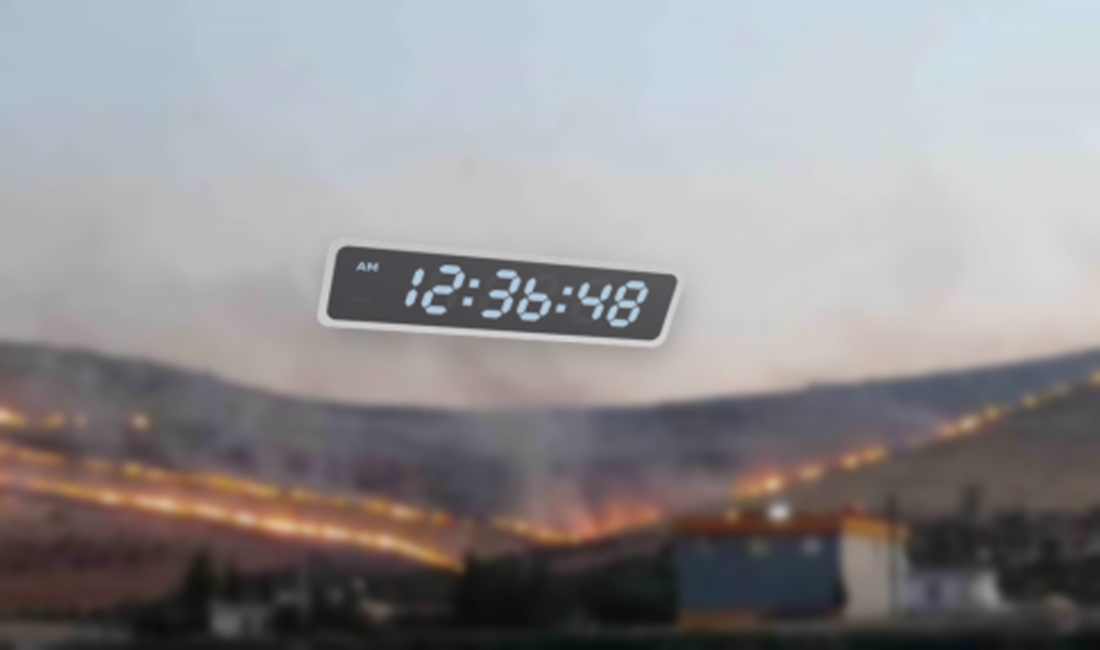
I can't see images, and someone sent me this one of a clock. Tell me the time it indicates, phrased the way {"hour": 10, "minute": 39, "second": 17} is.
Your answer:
{"hour": 12, "minute": 36, "second": 48}
